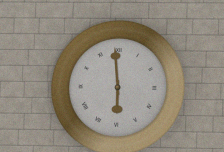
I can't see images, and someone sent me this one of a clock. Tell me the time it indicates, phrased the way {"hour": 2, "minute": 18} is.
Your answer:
{"hour": 5, "minute": 59}
